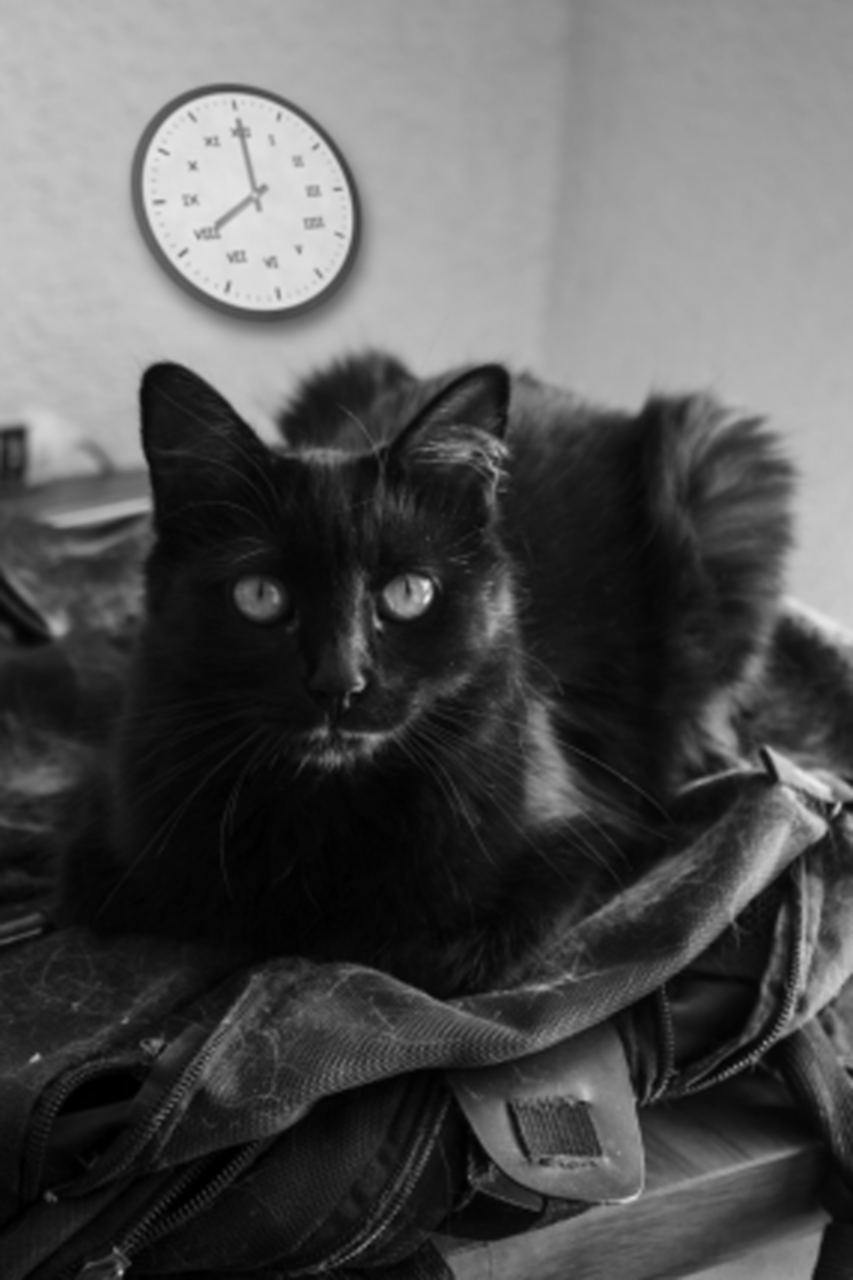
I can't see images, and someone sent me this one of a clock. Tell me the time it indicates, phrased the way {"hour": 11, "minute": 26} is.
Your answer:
{"hour": 8, "minute": 0}
